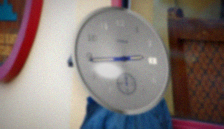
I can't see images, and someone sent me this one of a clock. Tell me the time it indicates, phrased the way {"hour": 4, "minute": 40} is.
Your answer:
{"hour": 2, "minute": 44}
